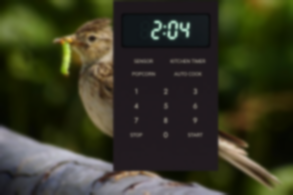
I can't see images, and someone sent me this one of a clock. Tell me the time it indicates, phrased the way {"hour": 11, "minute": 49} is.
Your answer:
{"hour": 2, "minute": 4}
